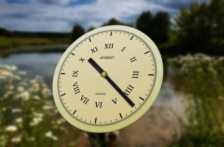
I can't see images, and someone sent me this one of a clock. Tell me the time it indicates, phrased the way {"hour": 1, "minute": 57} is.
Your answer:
{"hour": 10, "minute": 22}
